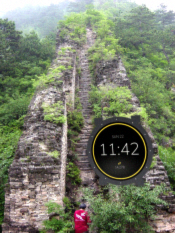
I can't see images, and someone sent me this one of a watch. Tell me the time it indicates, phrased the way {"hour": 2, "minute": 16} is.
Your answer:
{"hour": 11, "minute": 42}
